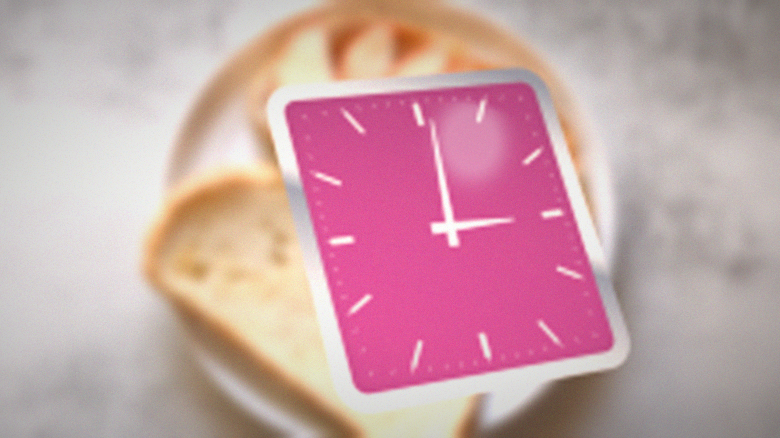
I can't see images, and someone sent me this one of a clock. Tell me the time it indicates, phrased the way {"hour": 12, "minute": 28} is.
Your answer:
{"hour": 3, "minute": 1}
